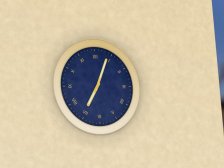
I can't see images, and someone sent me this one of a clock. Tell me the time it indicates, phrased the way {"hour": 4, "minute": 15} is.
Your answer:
{"hour": 7, "minute": 4}
